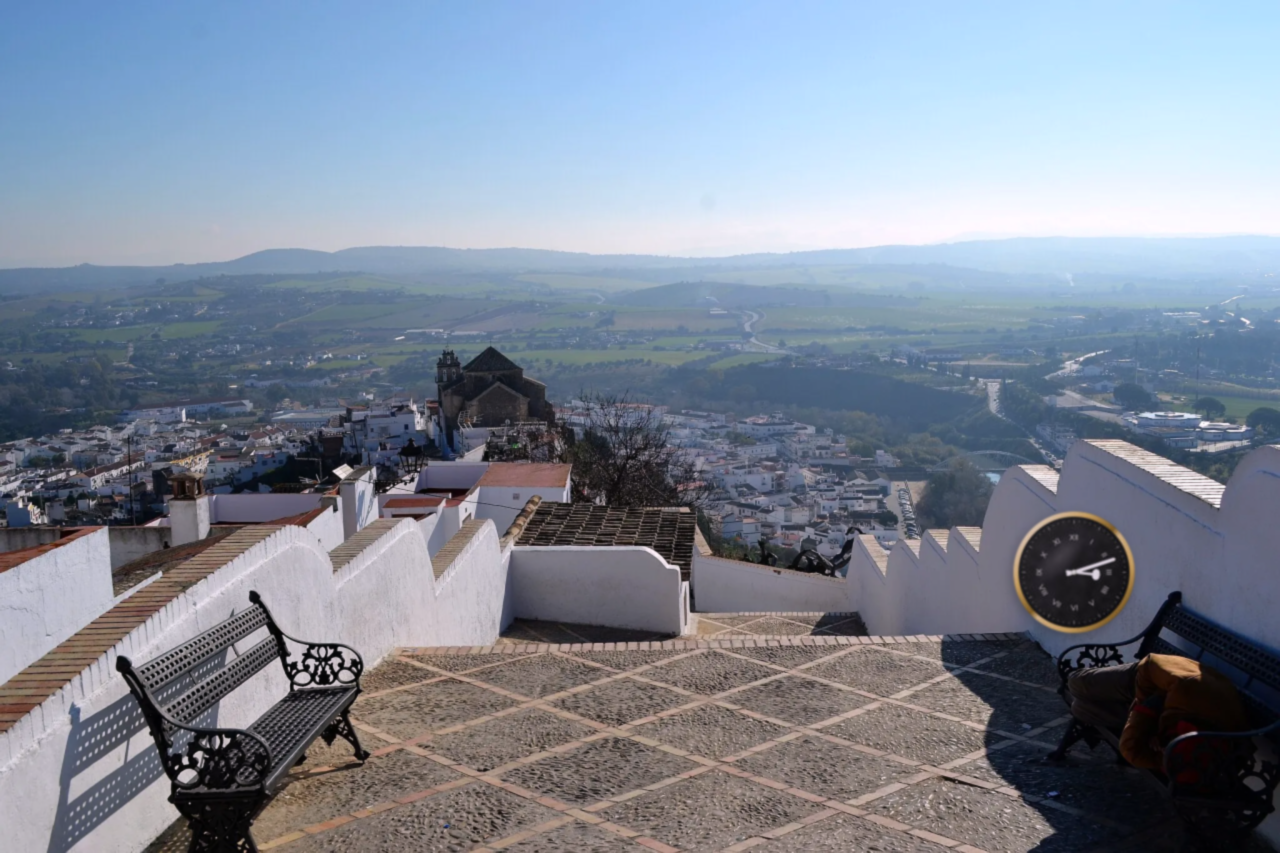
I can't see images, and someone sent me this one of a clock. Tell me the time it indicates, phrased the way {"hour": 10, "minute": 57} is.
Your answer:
{"hour": 3, "minute": 12}
